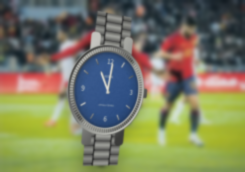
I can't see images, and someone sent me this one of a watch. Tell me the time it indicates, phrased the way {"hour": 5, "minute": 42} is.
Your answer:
{"hour": 11, "minute": 1}
